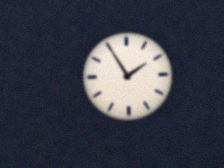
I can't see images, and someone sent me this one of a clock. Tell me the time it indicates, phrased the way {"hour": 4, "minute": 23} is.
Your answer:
{"hour": 1, "minute": 55}
